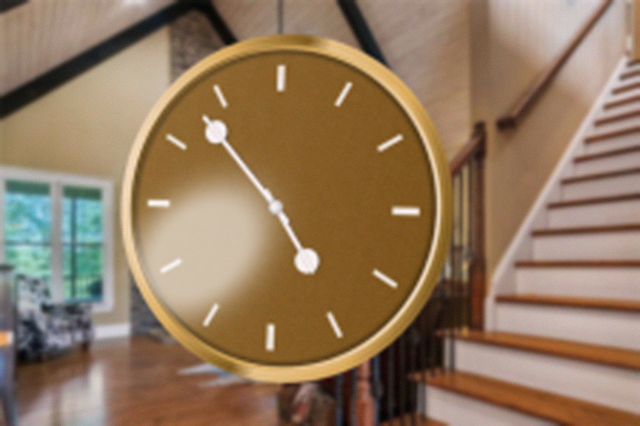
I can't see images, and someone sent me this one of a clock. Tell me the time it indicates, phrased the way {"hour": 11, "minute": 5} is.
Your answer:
{"hour": 4, "minute": 53}
